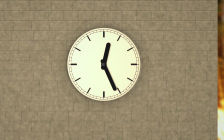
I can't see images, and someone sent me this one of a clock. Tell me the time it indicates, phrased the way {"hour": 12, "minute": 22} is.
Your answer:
{"hour": 12, "minute": 26}
